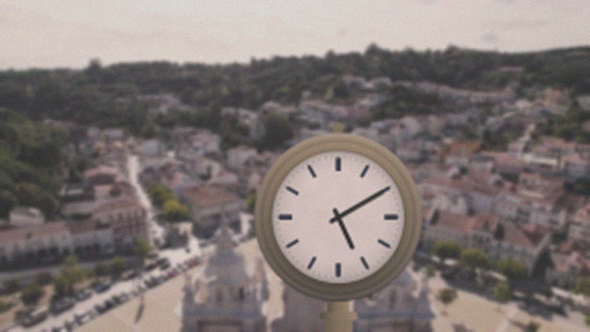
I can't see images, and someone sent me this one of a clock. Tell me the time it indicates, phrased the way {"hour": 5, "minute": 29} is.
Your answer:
{"hour": 5, "minute": 10}
